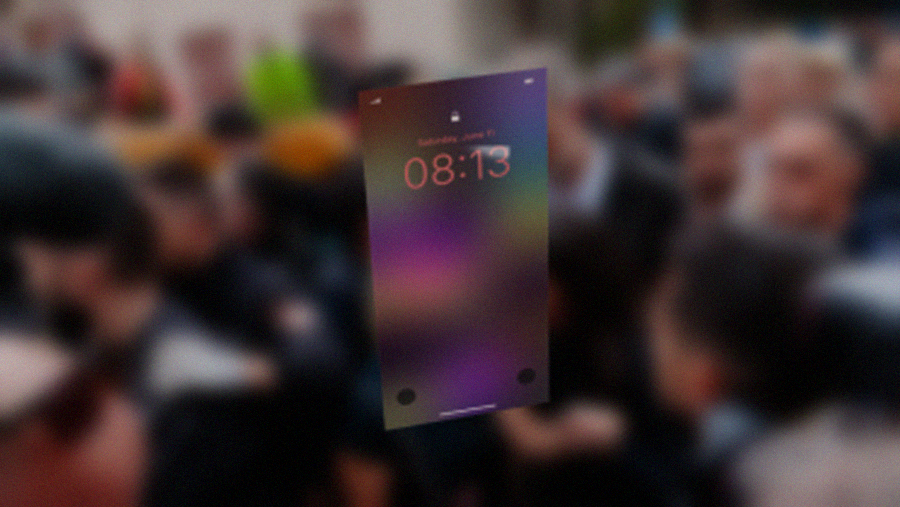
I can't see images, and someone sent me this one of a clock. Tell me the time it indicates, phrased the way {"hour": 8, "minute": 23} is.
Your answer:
{"hour": 8, "minute": 13}
